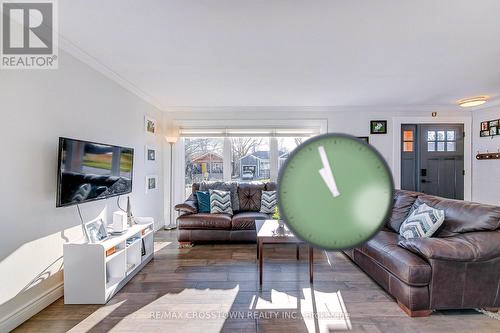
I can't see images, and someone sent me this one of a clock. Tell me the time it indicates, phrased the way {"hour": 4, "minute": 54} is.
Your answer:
{"hour": 10, "minute": 57}
